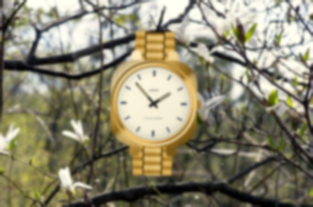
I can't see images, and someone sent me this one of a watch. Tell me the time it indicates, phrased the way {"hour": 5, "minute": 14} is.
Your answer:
{"hour": 1, "minute": 53}
